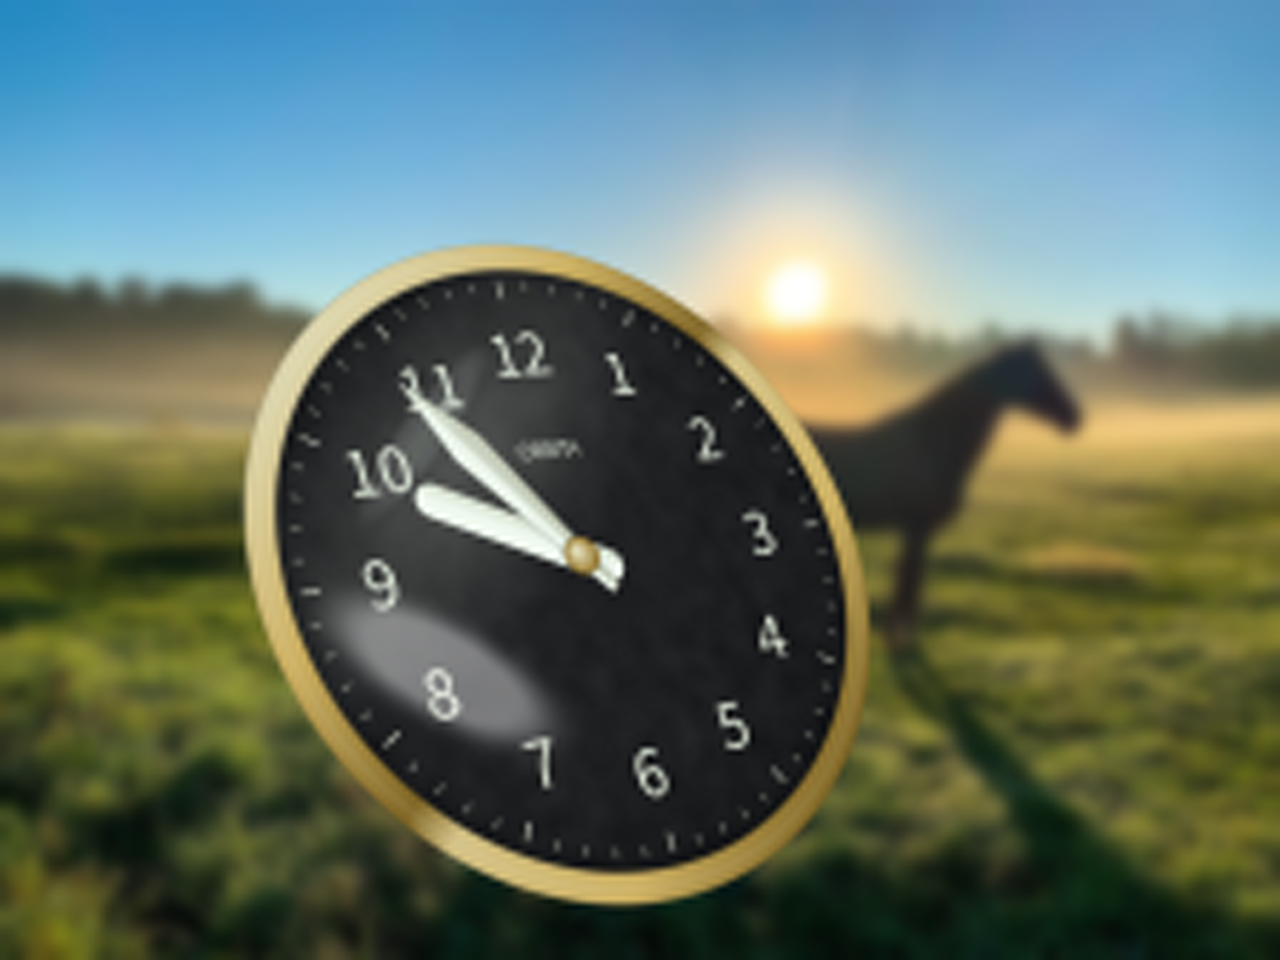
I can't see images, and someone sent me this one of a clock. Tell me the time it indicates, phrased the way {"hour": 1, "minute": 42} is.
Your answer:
{"hour": 9, "minute": 54}
